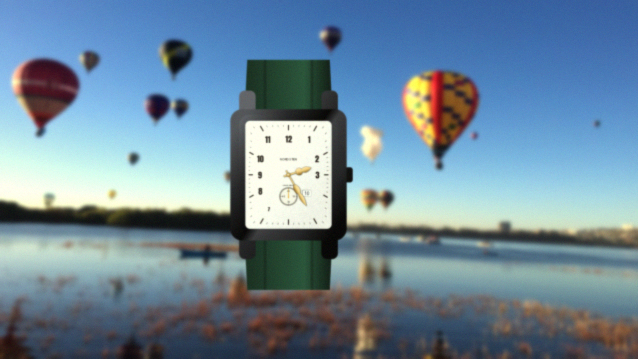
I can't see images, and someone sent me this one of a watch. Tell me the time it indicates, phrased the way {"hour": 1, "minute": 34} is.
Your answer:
{"hour": 2, "minute": 25}
